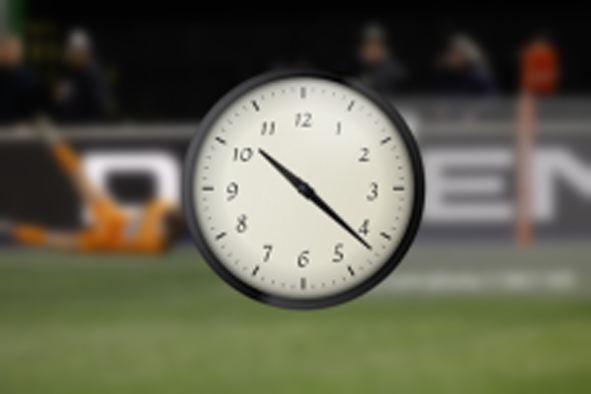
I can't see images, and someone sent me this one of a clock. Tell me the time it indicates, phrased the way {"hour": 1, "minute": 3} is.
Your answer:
{"hour": 10, "minute": 22}
